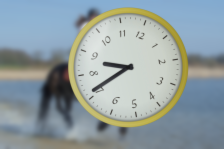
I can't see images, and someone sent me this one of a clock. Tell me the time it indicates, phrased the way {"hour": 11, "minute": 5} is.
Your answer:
{"hour": 8, "minute": 36}
